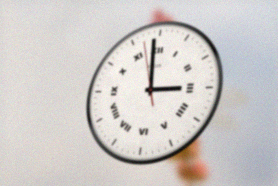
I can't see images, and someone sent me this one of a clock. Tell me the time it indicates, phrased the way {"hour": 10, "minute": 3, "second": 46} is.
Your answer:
{"hour": 2, "minute": 58, "second": 57}
